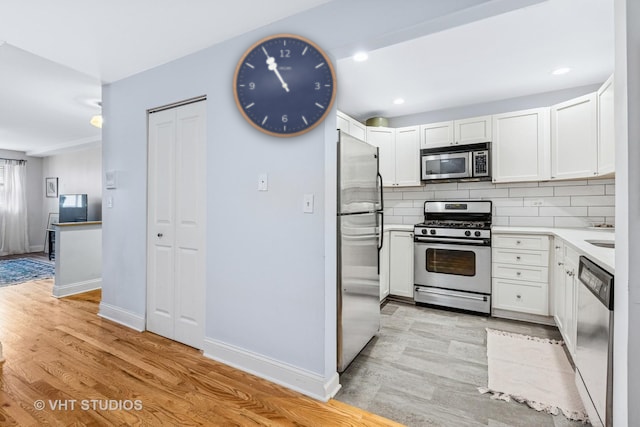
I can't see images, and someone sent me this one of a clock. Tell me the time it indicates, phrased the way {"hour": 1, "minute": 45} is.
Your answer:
{"hour": 10, "minute": 55}
